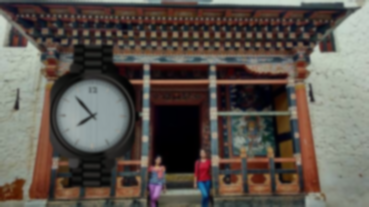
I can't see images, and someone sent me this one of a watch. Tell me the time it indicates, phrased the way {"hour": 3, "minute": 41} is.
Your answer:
{"hour": 7, "minute": 53}
